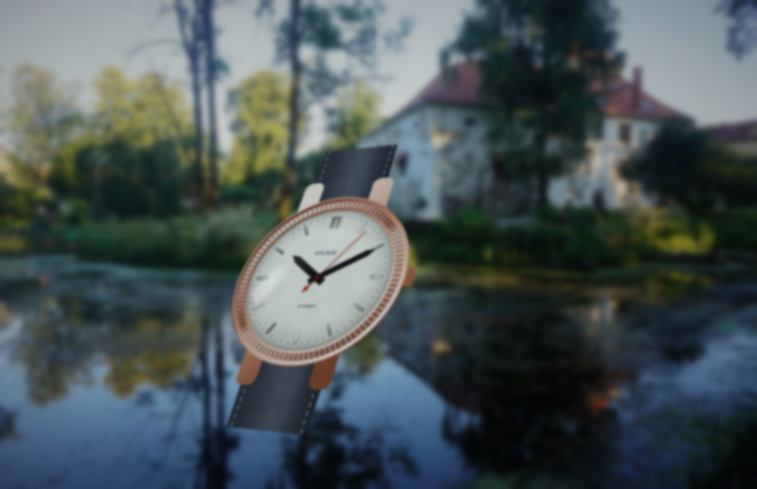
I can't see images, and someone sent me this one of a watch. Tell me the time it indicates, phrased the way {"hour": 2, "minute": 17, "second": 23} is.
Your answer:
{"hour": 10, "minute": 10, "second": 6}
